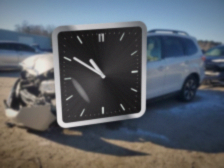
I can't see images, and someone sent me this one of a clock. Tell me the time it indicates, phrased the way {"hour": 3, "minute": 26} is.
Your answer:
{"hour": 10, "minute": 51}
